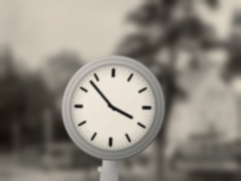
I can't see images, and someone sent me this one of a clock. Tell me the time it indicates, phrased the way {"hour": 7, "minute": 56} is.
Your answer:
{"hour": 3, "minute": 53}
